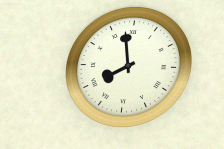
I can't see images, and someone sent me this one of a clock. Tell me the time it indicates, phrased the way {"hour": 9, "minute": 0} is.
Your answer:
{"hour": 7, "minute": 58}
